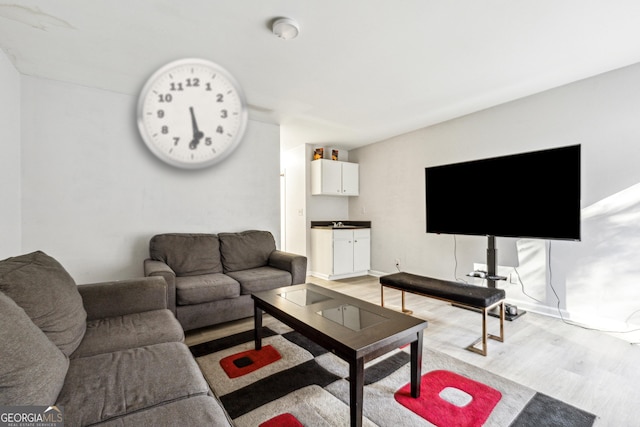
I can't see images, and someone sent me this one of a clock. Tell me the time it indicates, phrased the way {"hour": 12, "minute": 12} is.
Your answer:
{"hour": 5, "minute": 29}
